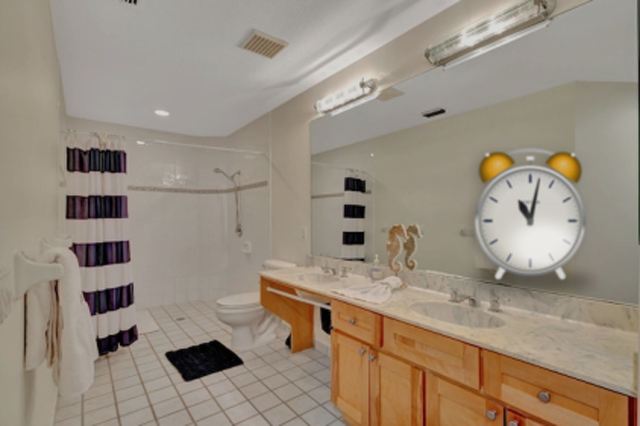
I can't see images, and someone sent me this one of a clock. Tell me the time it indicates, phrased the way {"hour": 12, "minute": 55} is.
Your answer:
{"hour": 11, "minute": 2}
